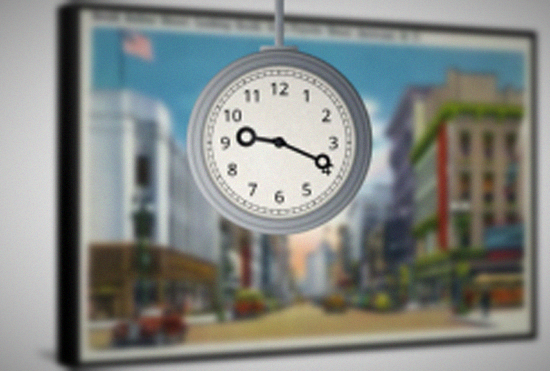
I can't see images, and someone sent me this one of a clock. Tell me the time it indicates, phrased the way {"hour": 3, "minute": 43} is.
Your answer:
{"hour": 9, "minute": 19}
